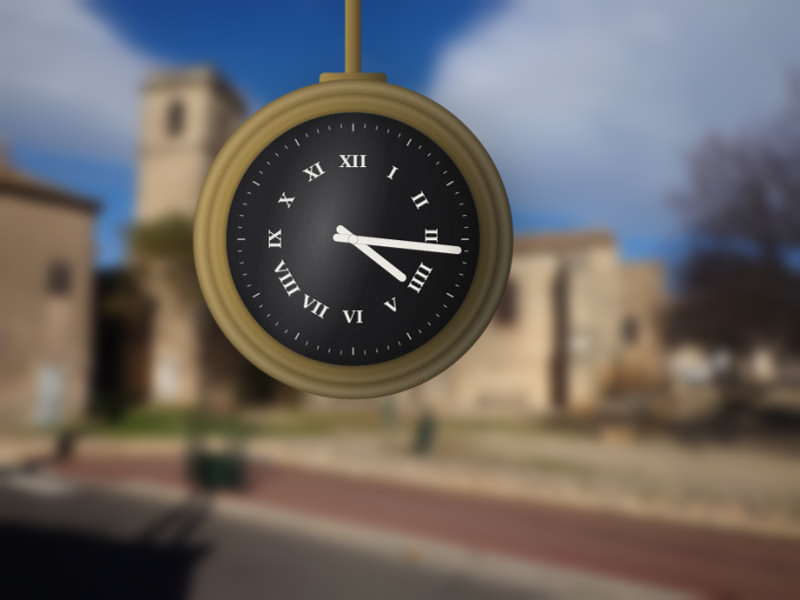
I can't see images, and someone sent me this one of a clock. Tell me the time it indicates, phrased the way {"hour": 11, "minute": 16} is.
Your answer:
{"hour": 4, "minute": 16}
